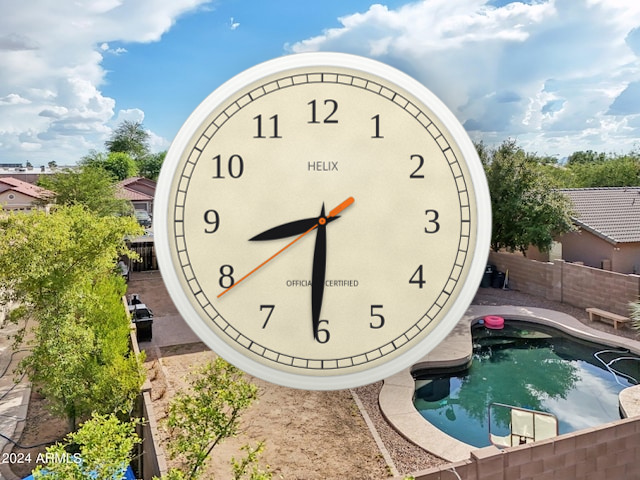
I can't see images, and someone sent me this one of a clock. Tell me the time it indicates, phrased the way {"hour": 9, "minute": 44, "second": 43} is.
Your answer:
{"hour": 8, "minute": 30, "second": 39}
